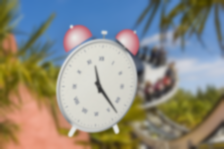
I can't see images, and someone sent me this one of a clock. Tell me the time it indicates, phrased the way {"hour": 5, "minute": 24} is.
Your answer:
{"hour": 11, "minute": 23}
